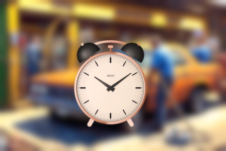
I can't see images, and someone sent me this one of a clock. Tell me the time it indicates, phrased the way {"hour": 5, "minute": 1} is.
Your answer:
{"hour": 10, "minute": 9}
